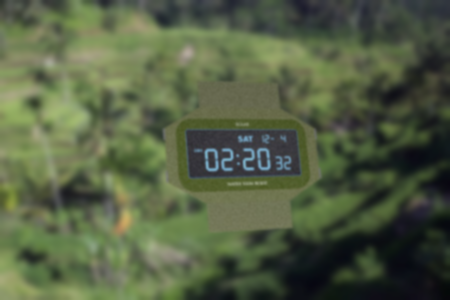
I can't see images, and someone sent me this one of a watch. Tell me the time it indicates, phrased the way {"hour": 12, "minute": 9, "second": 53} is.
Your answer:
{"hour": 2, "minute": 20, "second": 32}
